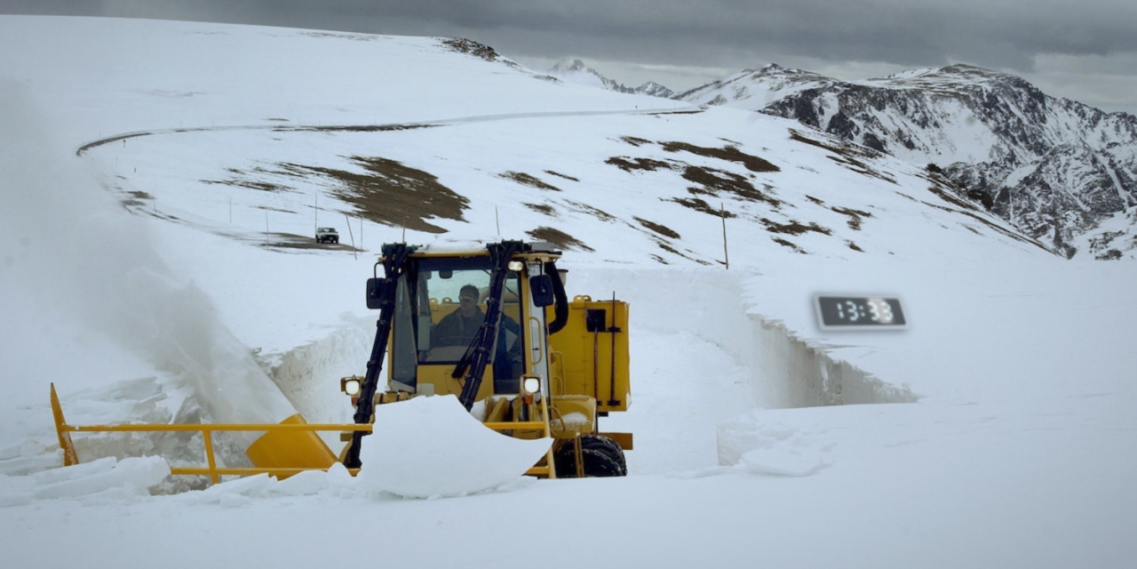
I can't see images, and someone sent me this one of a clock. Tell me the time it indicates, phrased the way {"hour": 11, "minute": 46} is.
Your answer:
{"hour": 13, "minute": 33}
